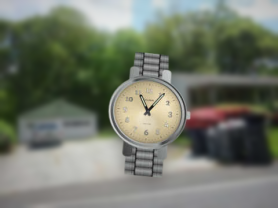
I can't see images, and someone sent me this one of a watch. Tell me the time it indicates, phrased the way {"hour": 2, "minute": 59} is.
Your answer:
{"hour": 11, "minute": 6}
